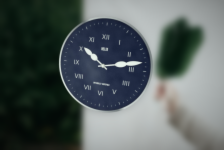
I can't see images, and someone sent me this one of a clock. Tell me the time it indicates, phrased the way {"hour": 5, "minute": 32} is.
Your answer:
{"hour": 10, "minute": 13}
